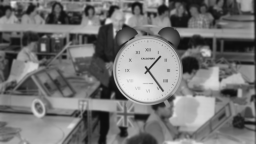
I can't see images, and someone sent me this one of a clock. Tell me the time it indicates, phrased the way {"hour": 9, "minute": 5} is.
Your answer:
{"hour": 1, "minute": 24}
